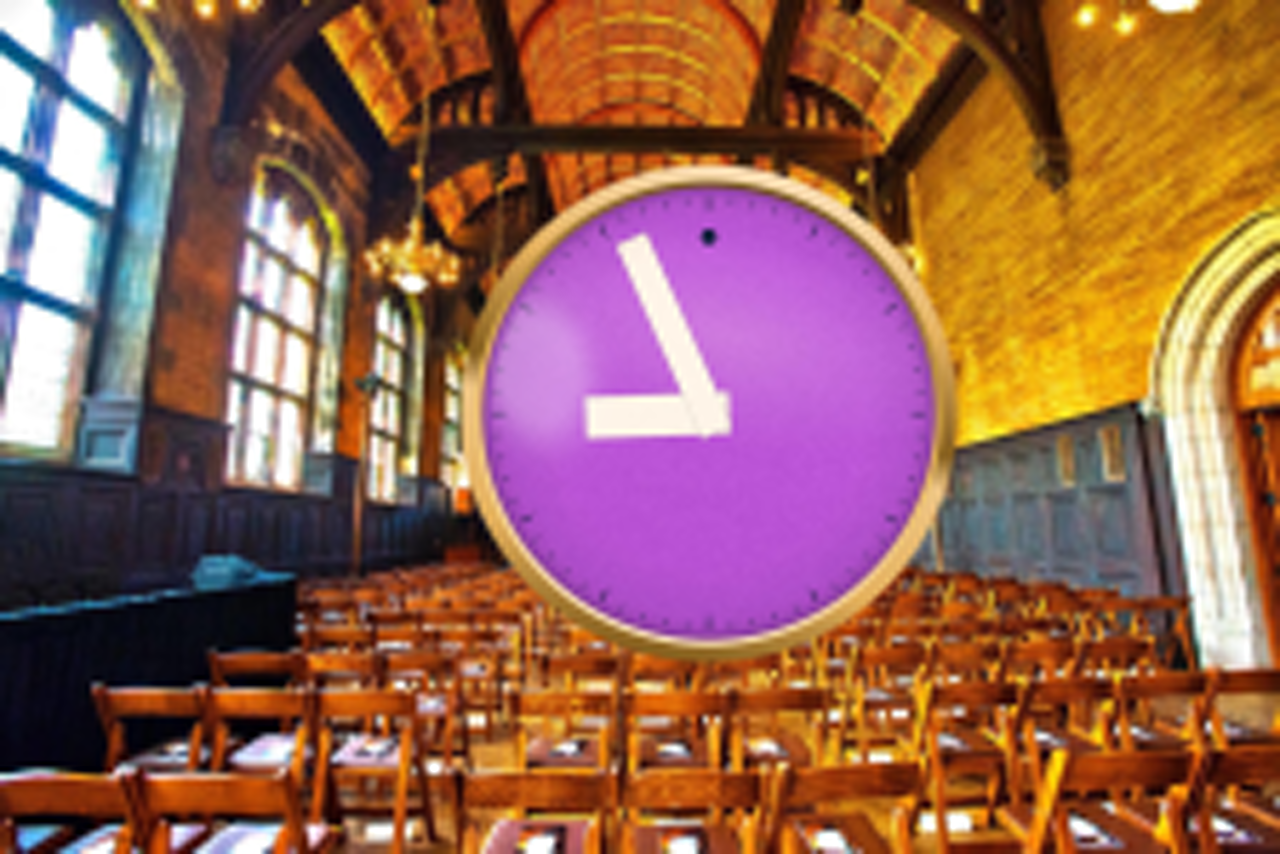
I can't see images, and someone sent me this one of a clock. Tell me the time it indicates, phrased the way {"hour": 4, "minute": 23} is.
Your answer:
{"hour": 8, "minute": 56}
